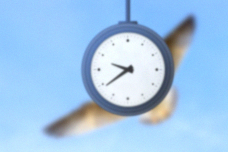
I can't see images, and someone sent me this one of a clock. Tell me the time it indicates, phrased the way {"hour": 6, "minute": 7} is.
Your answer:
{"hour": 9, "minute": 39}
